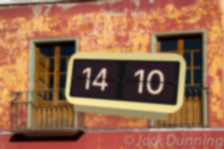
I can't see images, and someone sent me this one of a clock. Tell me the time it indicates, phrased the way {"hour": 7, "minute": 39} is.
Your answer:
{"hour": 14, "minute": 10}
